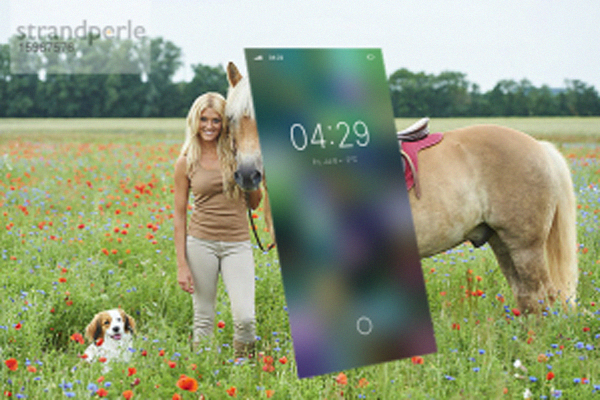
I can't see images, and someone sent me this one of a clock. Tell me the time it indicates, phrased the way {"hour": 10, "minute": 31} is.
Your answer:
{"hour": 4, "minute": 29}
